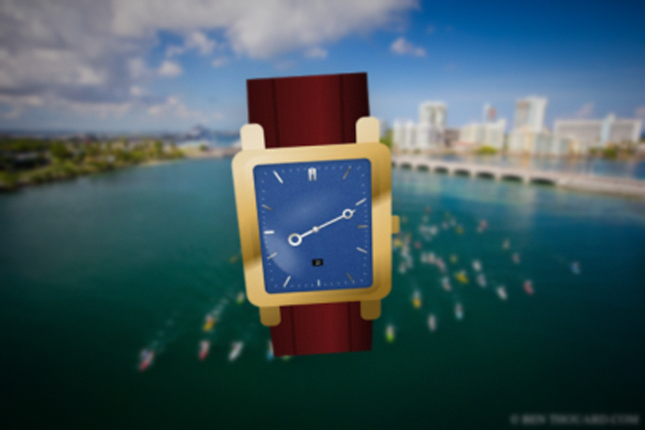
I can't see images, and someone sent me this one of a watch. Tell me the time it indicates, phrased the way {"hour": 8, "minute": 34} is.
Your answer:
{"hour": 8, "minute": 11}
